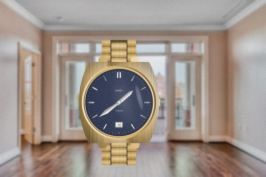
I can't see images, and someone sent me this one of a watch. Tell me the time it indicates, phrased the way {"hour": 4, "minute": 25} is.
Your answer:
{"hour": 1, "minute": 39}
